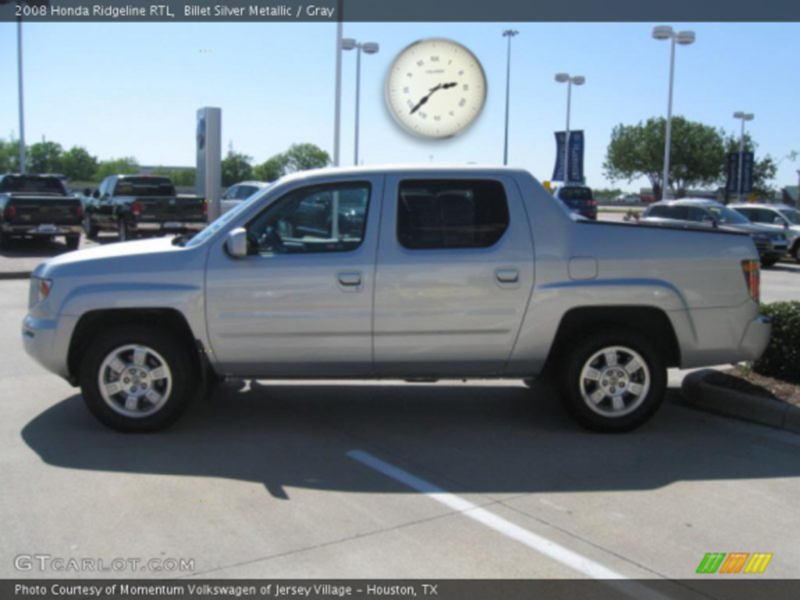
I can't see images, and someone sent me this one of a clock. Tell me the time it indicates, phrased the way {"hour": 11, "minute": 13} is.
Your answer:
{"hour": 2, "minute": 38}
